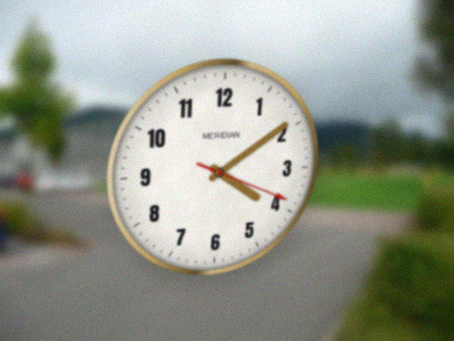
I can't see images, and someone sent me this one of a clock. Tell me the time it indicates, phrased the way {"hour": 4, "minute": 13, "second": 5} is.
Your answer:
{"hour": 4, "minute": 9, "second": 19}
